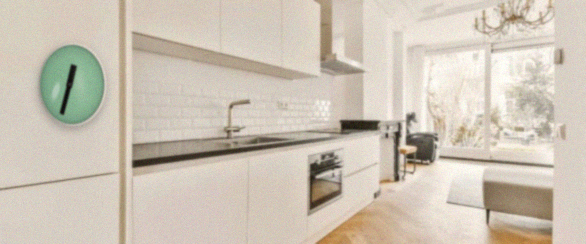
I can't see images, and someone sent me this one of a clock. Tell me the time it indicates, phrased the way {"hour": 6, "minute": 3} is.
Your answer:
{"hour": 12, "minute": 33}
